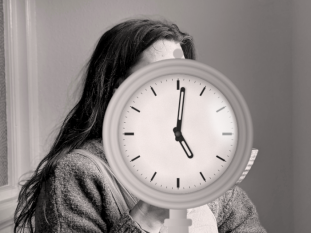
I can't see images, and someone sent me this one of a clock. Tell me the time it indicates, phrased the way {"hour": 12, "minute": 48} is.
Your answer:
{"hour": 5, "minute": 1}
